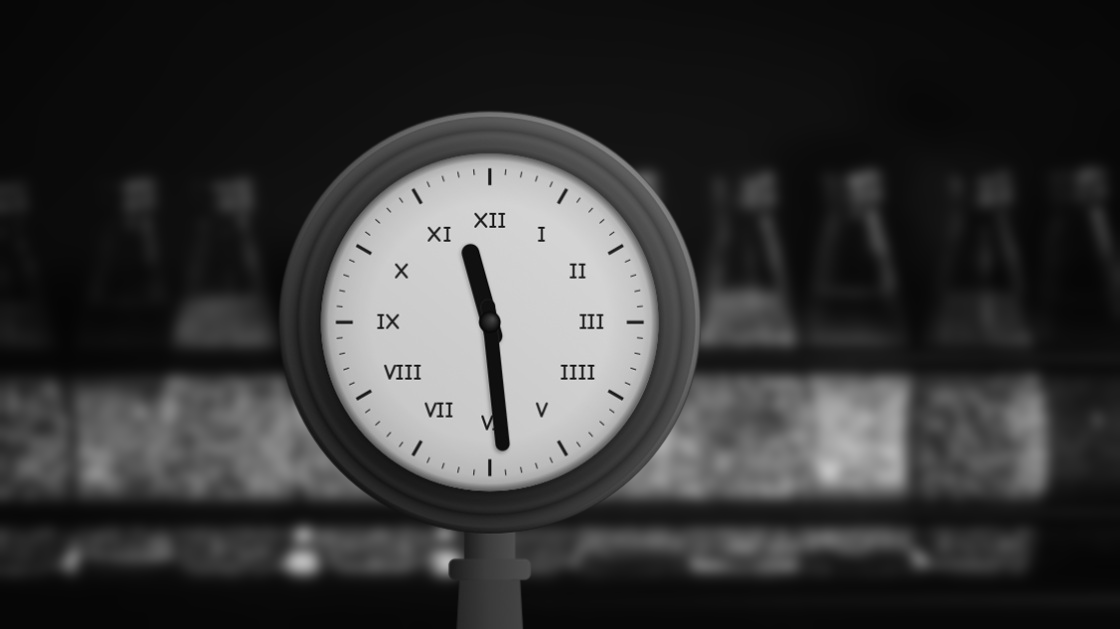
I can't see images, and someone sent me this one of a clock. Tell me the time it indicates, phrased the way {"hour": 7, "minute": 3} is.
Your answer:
{"hour": 11, "minute": 29}
